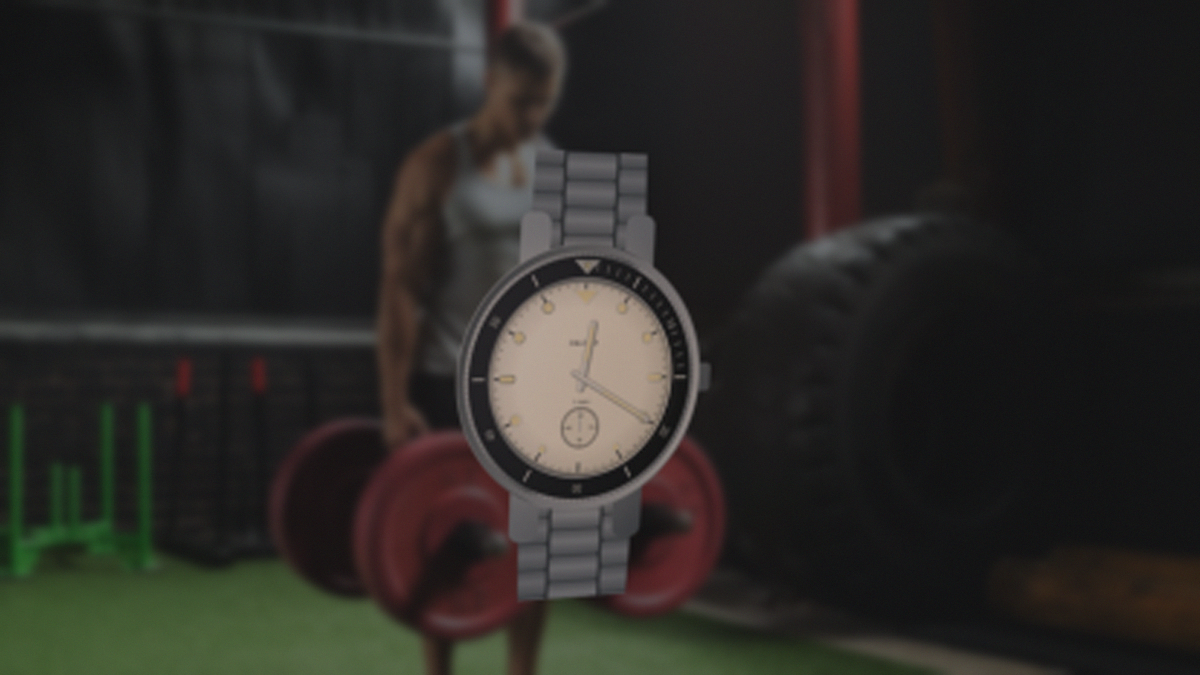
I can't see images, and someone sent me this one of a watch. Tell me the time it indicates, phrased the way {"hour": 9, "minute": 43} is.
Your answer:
{"hour": 12, "minute": 20}
